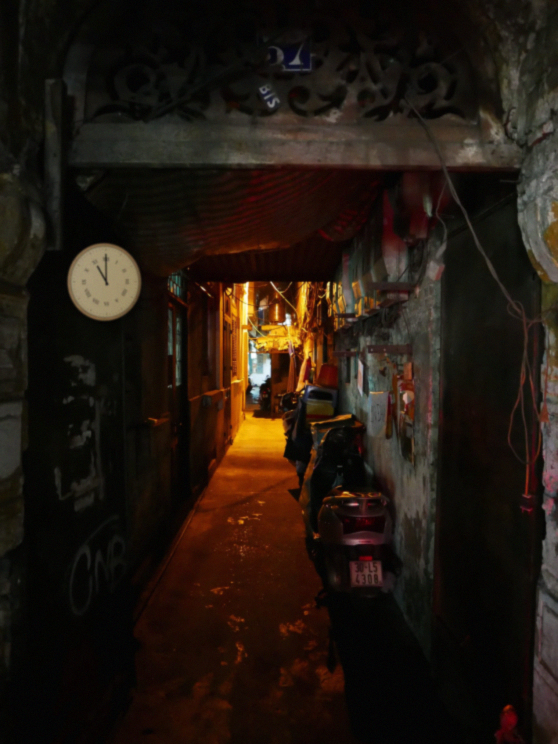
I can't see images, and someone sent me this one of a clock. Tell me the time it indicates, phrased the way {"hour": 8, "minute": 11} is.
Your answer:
{"hour": 11, "minute": 0}
